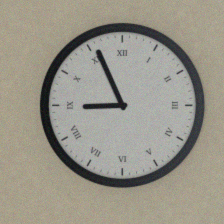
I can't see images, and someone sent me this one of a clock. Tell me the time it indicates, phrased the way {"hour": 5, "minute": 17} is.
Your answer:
{"hour": 8, "minute": 56}
